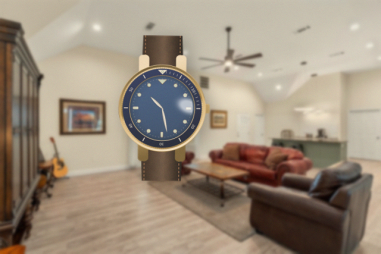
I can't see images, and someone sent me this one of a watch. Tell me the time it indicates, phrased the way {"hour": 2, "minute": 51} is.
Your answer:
{"hour": 10, "minute": 28}
